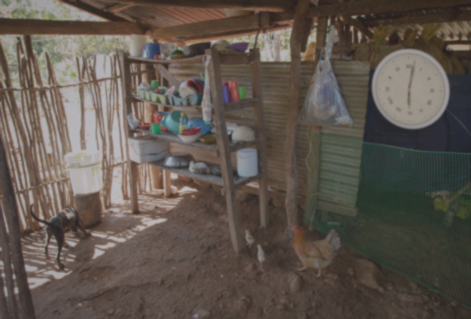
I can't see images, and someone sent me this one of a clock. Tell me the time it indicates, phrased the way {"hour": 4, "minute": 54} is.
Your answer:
{"hour": 6, "minute": 2}
